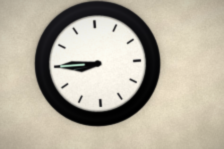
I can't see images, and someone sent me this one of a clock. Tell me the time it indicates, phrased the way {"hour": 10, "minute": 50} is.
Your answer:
{"hour": 8, "minute": 45}
